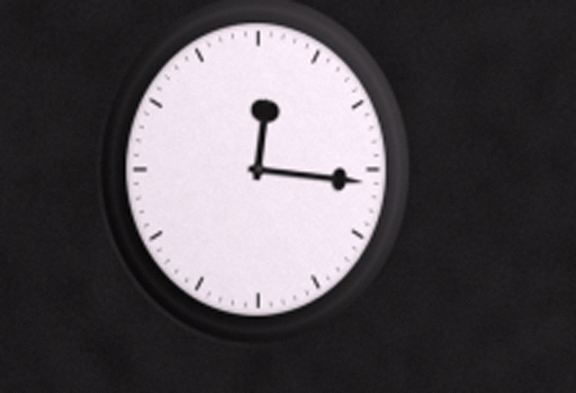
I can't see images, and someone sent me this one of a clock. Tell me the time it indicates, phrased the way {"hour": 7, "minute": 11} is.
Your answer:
{"hour": 12, "minute": 16}
